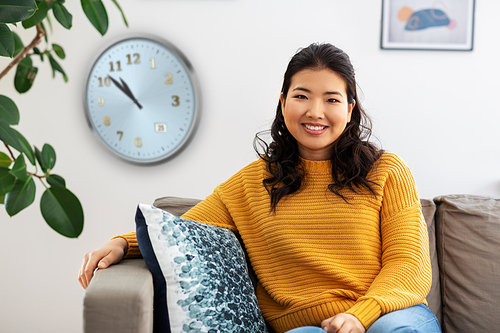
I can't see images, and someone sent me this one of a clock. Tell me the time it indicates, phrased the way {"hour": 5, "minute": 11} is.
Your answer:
{"hour": 10, "minute": 52}
